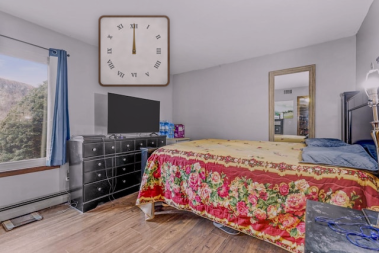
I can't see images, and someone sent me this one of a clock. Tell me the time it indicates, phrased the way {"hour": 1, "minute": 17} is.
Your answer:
{"hour": 12, "minute": 0}
